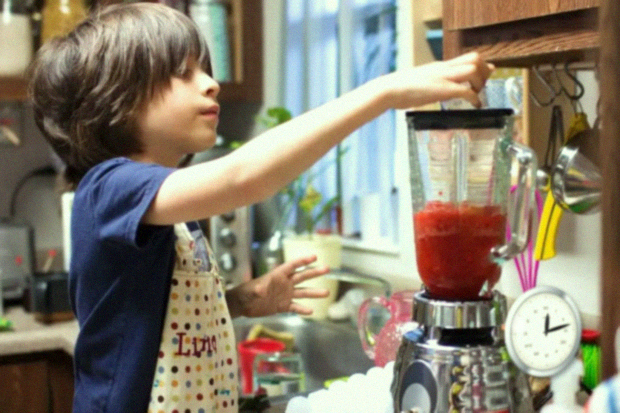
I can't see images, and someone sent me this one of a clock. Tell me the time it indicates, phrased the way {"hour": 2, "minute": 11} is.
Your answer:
{"hour": 12, "minute": 13}
